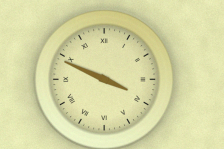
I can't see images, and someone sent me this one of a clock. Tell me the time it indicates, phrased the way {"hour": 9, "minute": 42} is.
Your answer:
{"hour": 3, "minute": 49}
